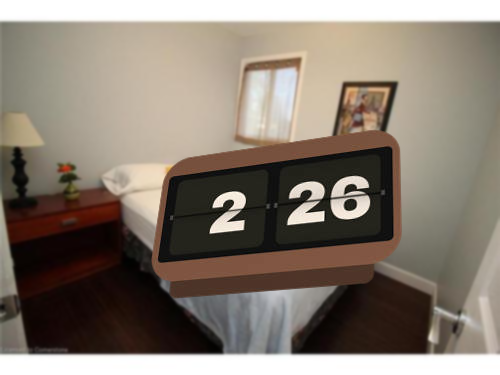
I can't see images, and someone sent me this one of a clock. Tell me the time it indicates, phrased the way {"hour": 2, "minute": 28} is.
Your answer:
{"hour": 2, "minute": 26}
